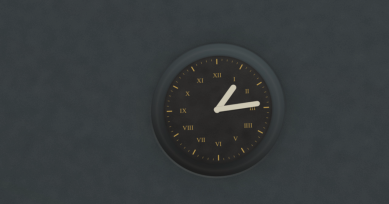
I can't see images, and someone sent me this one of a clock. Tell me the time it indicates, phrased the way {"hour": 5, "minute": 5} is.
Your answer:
{"hour": 1, "minute": 14}
